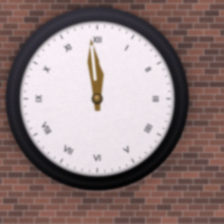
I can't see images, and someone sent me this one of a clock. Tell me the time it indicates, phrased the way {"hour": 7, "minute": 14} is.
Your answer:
{"hour": 11, "minute": 59}
